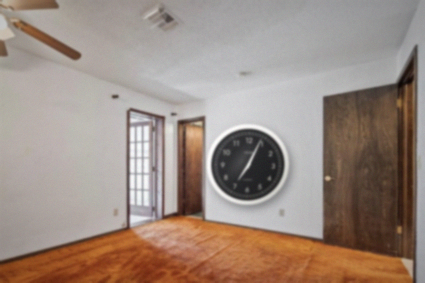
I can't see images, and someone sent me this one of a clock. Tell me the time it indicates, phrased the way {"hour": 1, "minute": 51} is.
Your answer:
{"hour": 7, "minute": 4}
